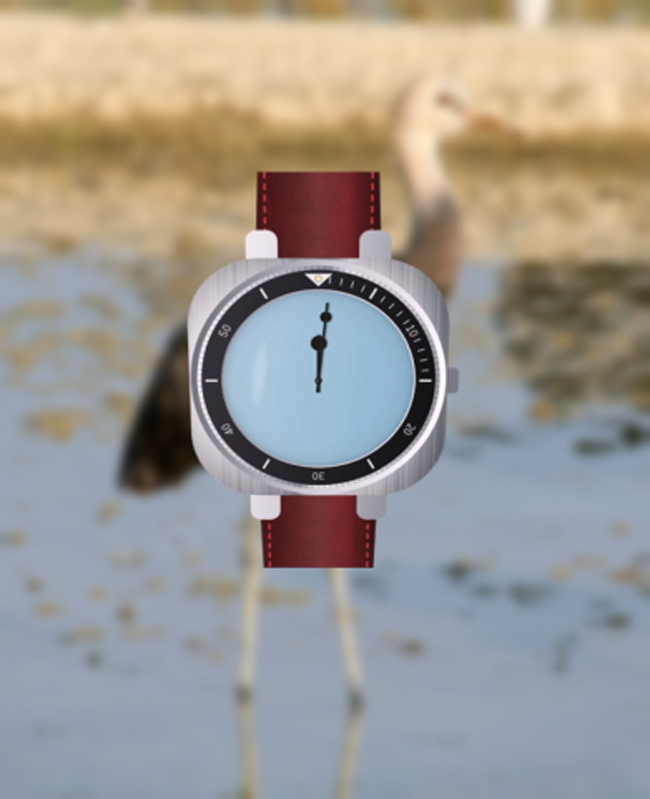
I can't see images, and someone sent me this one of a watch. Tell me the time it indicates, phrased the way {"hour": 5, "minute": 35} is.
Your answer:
{"hour": 12, "minute": 1}
